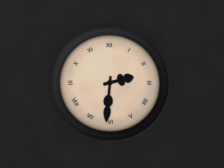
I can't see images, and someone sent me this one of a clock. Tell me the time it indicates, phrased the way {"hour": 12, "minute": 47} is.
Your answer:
{"hour": 2, "minute": 31}
